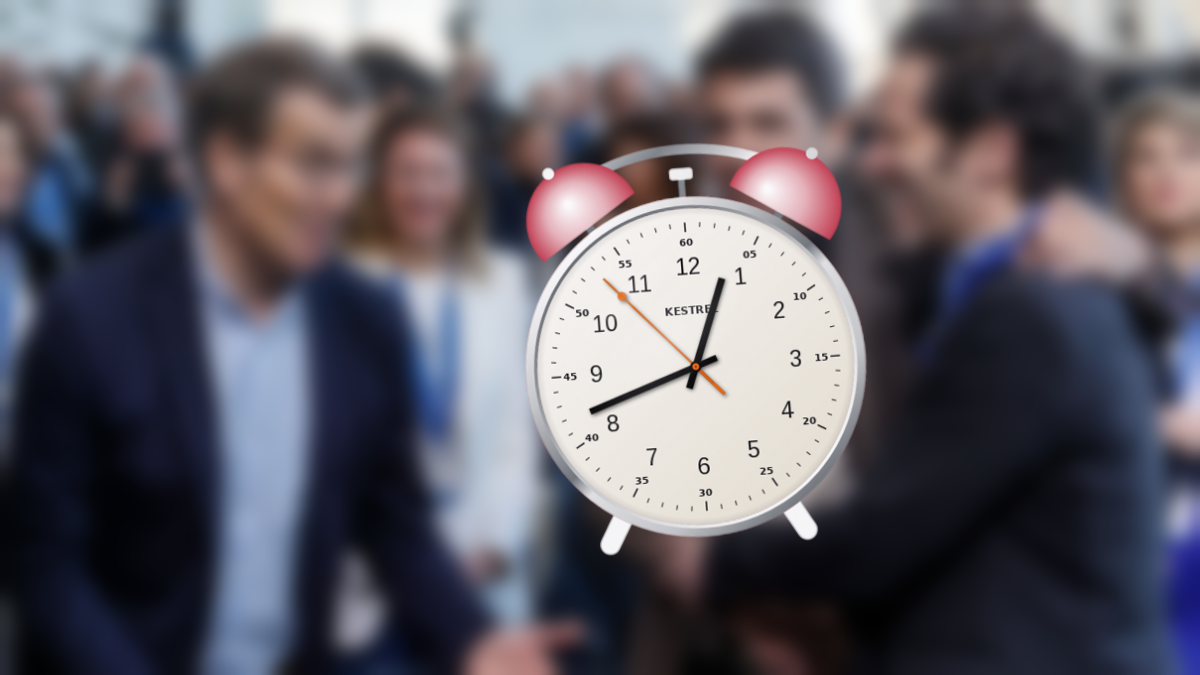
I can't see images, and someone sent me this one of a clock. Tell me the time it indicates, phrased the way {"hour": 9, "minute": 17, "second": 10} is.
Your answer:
{"hour": 12, "minute": 41, "second": 53}
